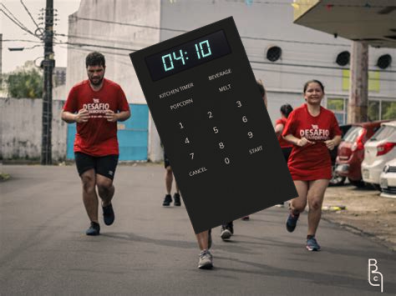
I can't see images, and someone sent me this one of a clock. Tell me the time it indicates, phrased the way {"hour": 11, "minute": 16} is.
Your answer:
{"hour": 4, "minute": 10}
